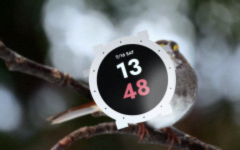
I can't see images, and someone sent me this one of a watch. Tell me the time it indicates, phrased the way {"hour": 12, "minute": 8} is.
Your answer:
{"hour": 13, "minute": 48}
